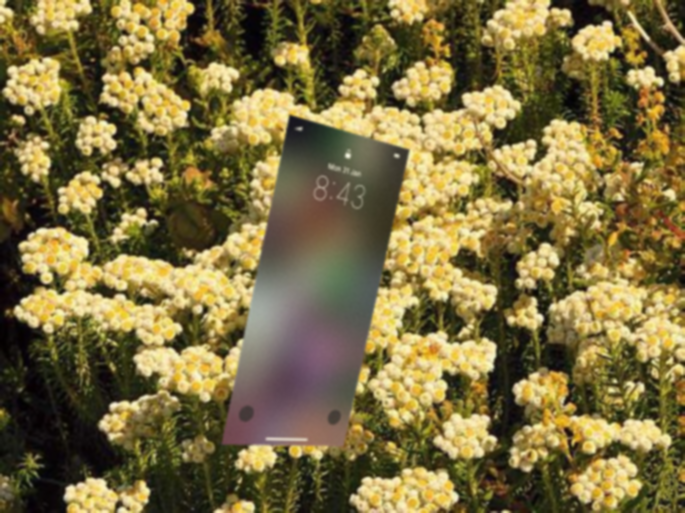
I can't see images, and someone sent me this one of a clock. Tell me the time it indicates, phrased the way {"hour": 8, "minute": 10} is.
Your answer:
{"hour": 8, "minute": 43}
